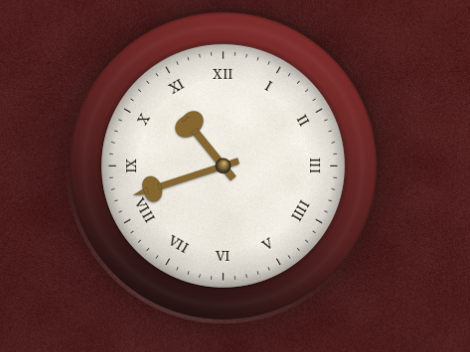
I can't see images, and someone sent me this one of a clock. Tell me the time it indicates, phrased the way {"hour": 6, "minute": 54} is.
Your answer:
{"hour": 10, "minute": 42}
